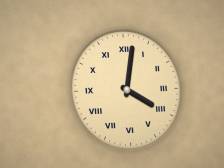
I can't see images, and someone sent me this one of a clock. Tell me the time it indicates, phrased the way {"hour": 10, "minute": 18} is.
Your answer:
{"hour": 4, "minute": 2}
